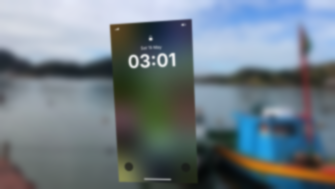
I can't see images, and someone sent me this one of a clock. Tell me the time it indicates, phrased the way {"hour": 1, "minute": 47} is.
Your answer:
{"hour": 3, "minute": 1}
